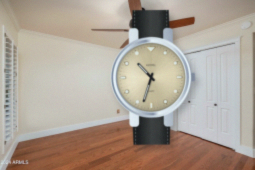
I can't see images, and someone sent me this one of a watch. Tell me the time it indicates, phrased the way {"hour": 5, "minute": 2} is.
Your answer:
{"hour": 10, "minute": 33}
